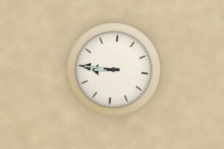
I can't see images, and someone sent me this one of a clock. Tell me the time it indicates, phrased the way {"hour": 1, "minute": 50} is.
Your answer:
{"hour": 8, "minute": 45}
